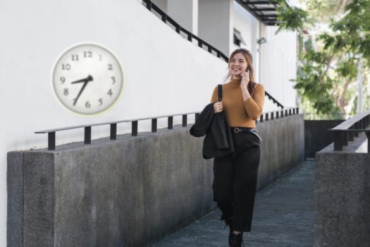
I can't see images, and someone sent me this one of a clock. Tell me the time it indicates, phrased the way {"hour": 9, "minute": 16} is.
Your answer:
{"hour": 8, "minute": 35}
